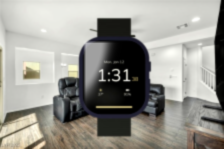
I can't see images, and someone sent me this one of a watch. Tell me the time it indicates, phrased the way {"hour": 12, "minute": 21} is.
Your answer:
{"hour": 1, "minute": 31}
